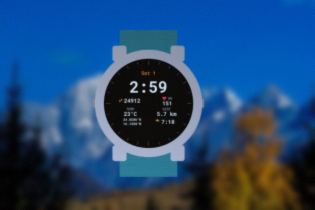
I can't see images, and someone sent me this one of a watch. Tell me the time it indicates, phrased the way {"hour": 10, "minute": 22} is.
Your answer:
{"hour": 2, "minute": 59}
